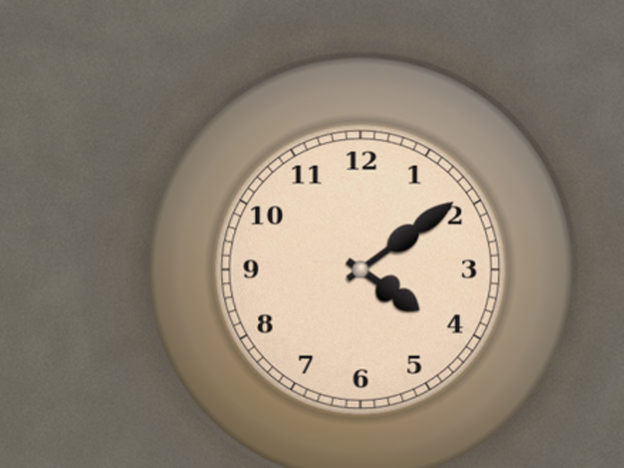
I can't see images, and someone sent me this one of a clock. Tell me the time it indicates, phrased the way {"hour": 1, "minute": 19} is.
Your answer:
{"hour": 4, "minute": 9}
